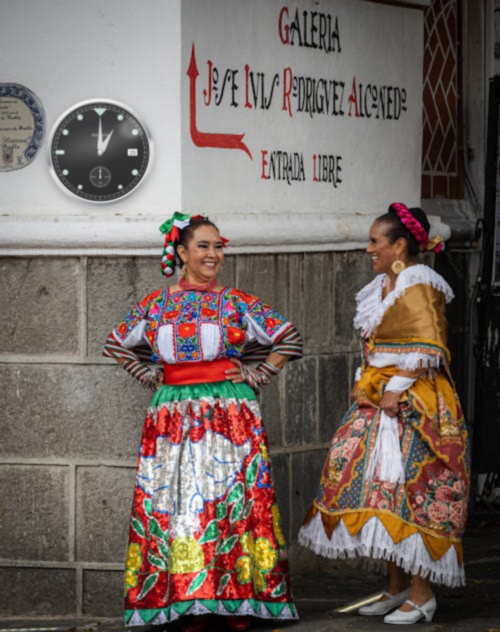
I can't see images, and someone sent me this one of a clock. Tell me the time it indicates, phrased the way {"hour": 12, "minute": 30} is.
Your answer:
{"hour": 1, "minute": 0}
